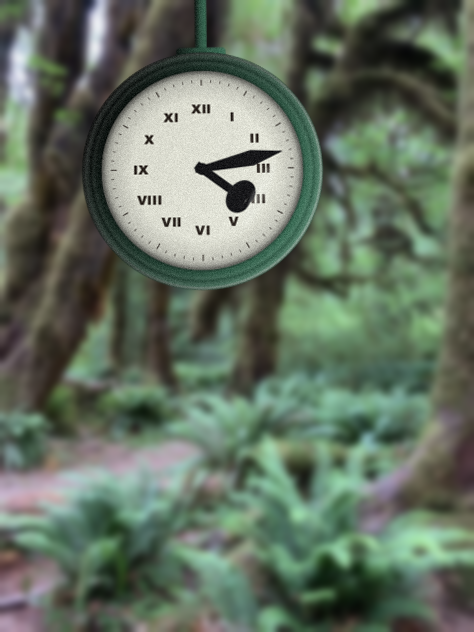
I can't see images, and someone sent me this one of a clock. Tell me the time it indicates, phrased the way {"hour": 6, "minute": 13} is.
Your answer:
{"hour": 4, "minute": 13}
